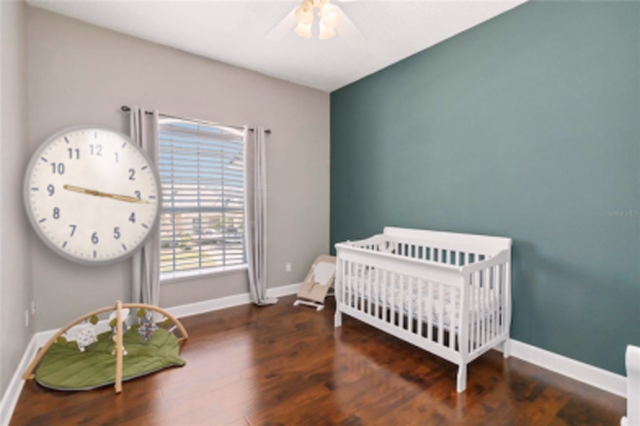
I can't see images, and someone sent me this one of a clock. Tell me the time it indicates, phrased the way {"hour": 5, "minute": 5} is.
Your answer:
{"hour": 9, "minute": 16}
